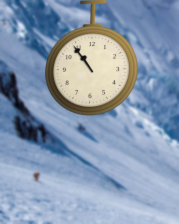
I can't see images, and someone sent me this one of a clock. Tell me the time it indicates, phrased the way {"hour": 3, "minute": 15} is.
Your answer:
{"hour": 10, "minute": 54}
